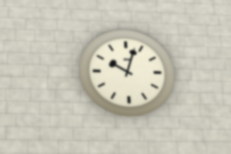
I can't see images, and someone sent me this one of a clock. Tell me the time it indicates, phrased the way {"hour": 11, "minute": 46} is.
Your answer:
{"hour": 10, "minute": 3}
